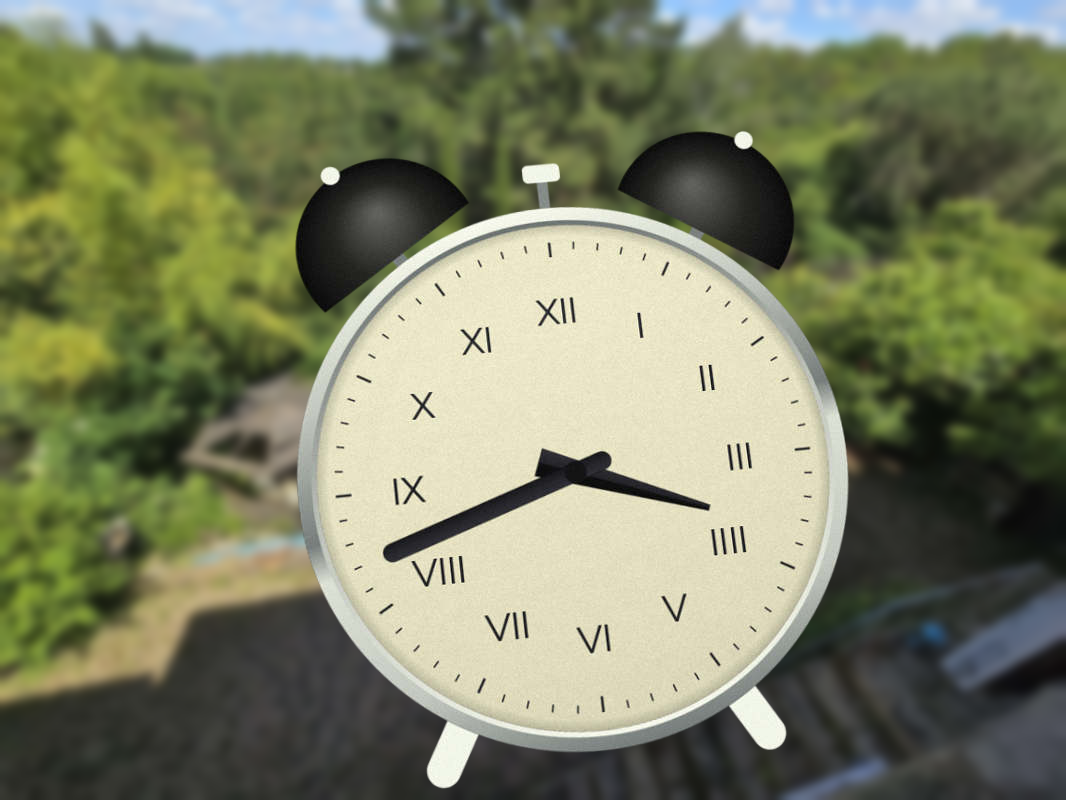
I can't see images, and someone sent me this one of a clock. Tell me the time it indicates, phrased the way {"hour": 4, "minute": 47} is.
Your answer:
{"hour": 3, "minute": 42}
